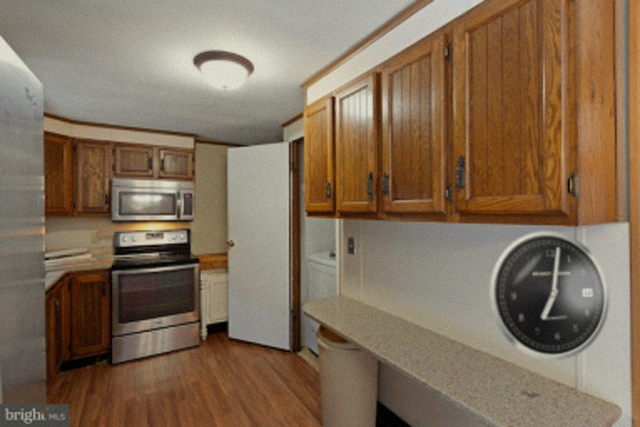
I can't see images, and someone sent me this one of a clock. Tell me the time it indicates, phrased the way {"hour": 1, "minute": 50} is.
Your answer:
{"hour": 7, "minute": 2}
